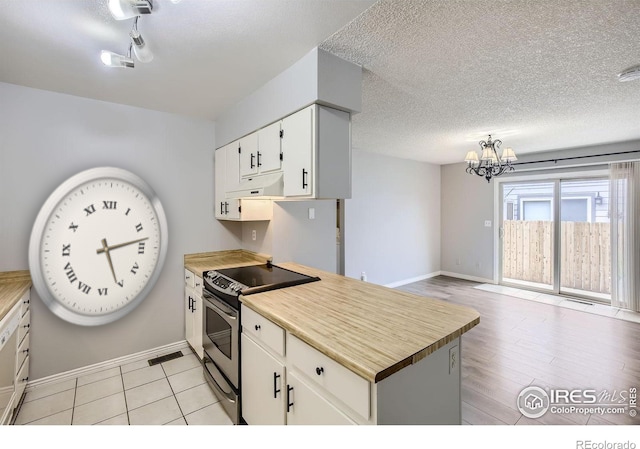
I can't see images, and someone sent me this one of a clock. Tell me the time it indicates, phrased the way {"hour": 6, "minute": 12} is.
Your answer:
{"hour": 5, "minute": 13}
